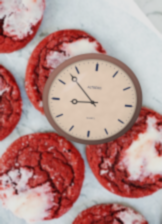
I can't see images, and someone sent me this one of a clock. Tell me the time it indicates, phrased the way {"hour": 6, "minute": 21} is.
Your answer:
{"hour": 8, "minute": 53}
